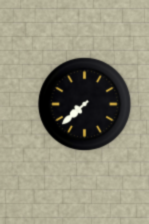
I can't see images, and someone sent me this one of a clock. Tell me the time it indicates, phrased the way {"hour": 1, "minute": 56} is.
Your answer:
{"hour": 7, "minute": 38}
